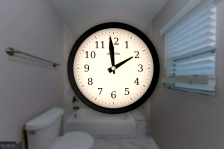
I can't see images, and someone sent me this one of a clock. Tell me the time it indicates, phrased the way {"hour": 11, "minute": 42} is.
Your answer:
{"hour": 1, "minute": 59}
